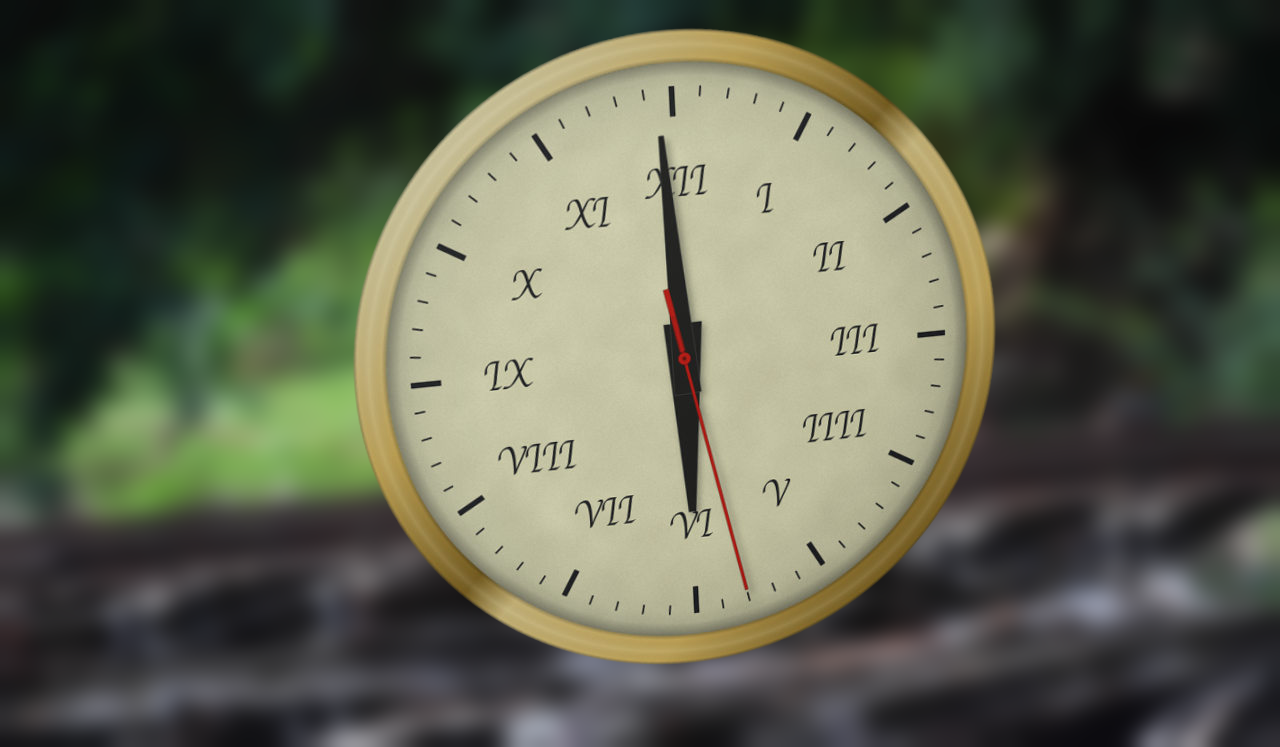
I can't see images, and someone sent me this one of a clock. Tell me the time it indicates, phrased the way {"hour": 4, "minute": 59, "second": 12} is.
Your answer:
{"hour": 5, "minute": 59, "second": 28}
